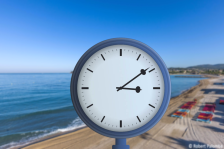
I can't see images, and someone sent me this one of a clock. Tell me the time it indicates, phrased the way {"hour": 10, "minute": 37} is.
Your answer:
{"hour": 3, "minute": 9}
